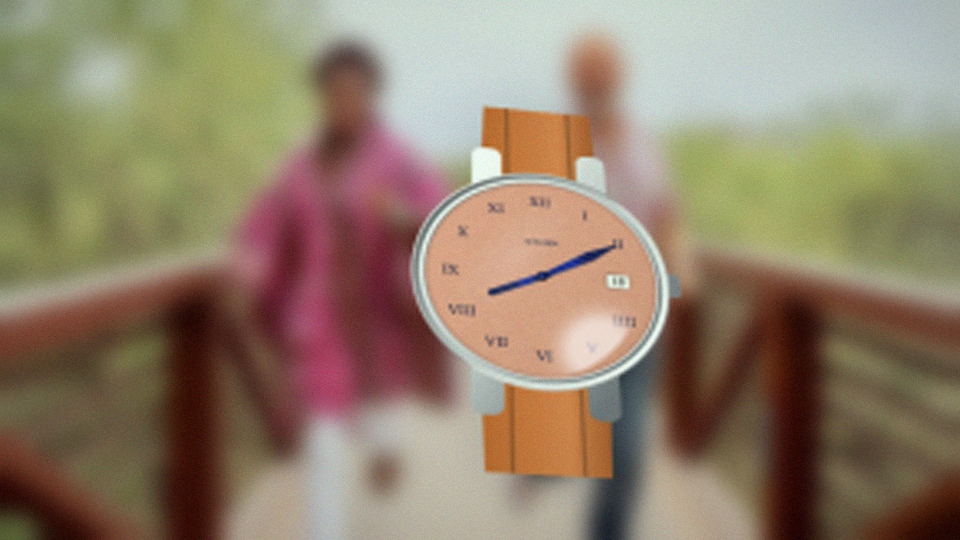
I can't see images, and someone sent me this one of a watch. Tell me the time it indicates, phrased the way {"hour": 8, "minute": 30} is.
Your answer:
{"hour": 8, "minute": 10}
